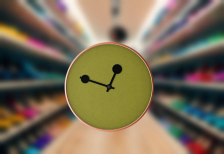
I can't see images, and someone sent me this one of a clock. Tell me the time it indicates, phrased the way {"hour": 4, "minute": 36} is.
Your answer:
{"hour": 12, "minute": 48}
